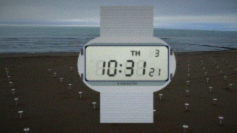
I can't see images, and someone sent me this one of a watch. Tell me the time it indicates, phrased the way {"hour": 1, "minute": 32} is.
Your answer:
{"hour": 10, "minute": 31}
